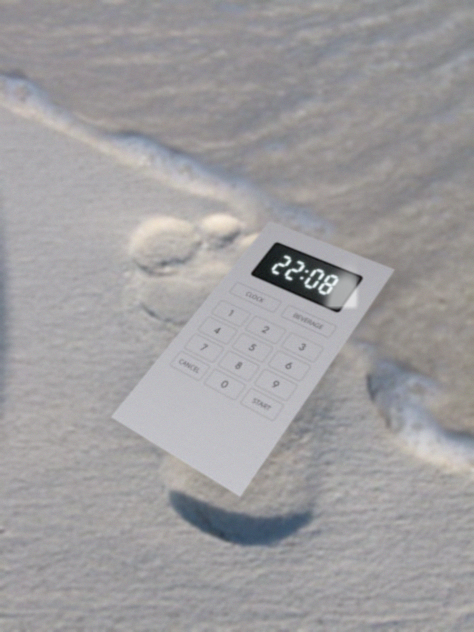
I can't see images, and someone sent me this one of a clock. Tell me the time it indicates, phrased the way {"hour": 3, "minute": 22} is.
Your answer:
{"hour": 22, "minute": 8}
